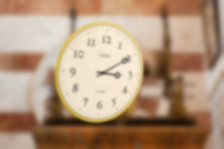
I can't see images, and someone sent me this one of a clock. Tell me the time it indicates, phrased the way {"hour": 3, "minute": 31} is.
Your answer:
{"hour": 3, "minute": 10}
